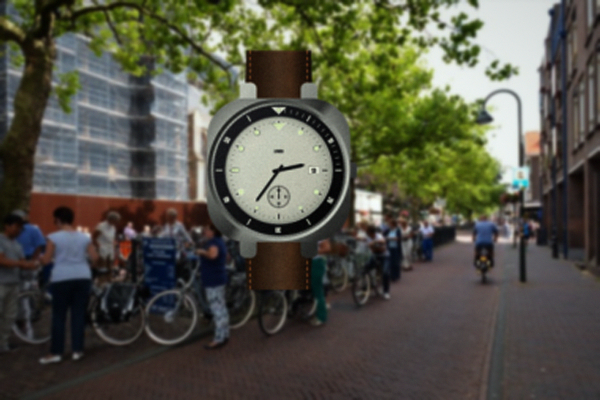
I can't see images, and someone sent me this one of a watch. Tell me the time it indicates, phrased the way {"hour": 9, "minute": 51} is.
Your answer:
{"hour": 2, "minute": 36}
